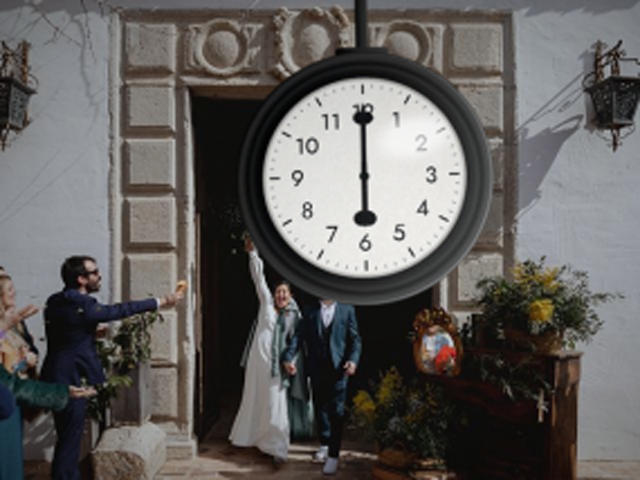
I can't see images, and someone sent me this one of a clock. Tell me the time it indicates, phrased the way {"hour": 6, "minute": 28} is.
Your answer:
{"hour": 6, "minute": 0}
